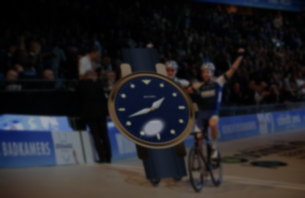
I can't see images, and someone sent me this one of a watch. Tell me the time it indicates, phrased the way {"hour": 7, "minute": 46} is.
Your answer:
{"hour": 1, "minute": 42}
